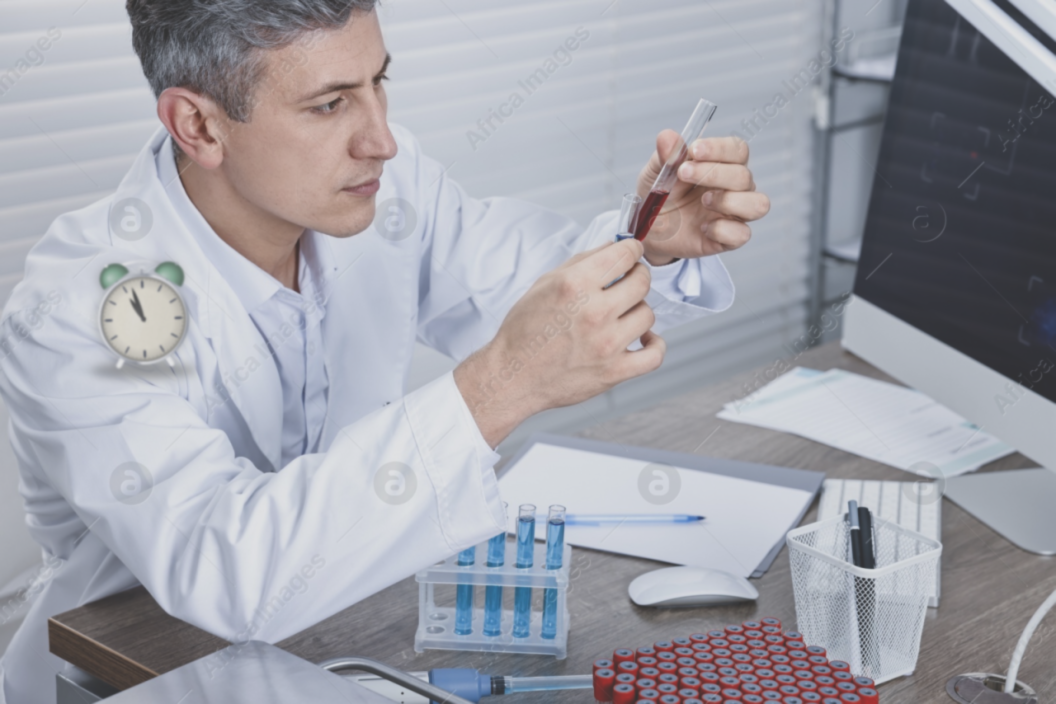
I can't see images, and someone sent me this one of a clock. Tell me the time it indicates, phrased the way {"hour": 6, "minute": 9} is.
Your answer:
{"hour": 10, "minute": 57}
